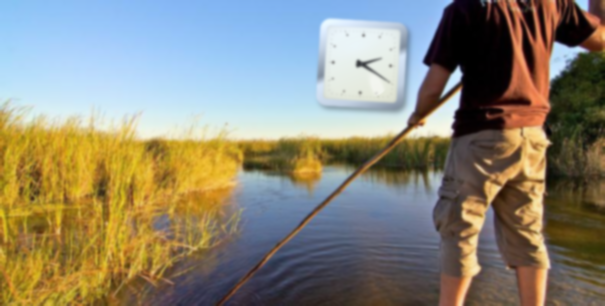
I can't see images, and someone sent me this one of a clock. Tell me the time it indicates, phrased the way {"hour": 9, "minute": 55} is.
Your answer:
{"hour": 2, "minute": 20}
